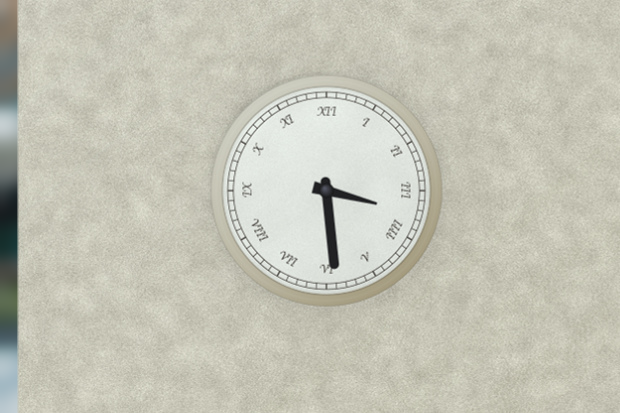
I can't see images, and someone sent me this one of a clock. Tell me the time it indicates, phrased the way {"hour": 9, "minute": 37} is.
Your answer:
{"hour": 3, "minute": 29}
